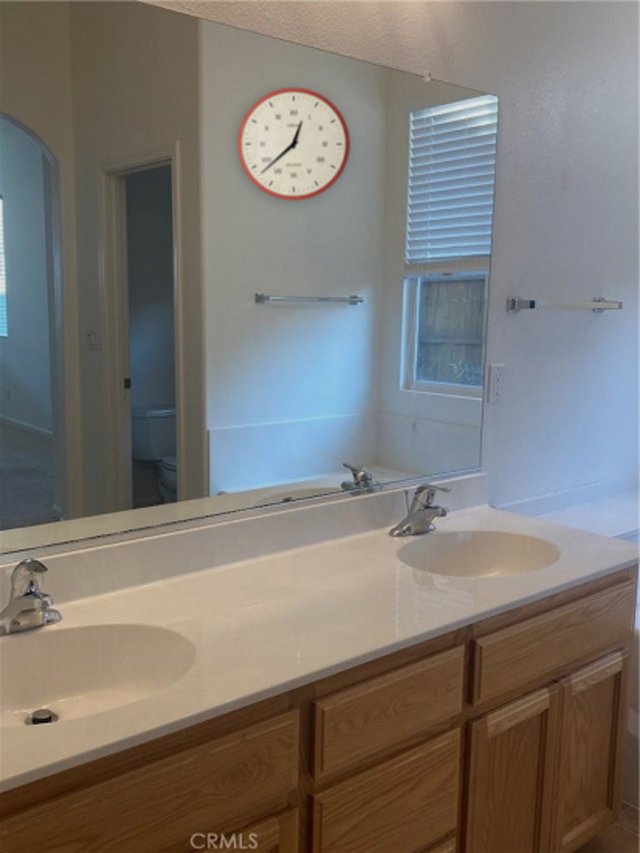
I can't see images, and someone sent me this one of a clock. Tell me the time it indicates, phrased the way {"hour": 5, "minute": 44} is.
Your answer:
{"hour": 12, "minute": 38}
